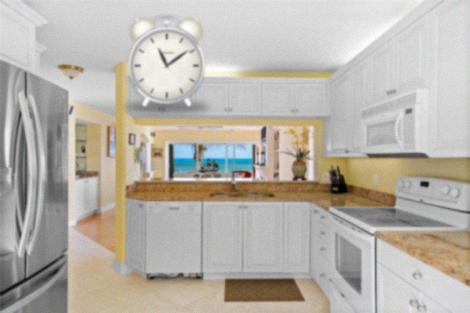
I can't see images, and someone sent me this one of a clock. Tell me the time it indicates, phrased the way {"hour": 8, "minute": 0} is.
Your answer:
{"hour": 11, "minute": 9}
